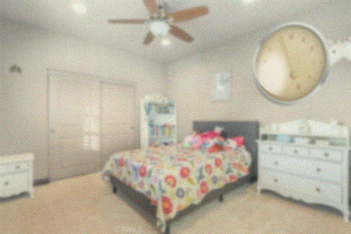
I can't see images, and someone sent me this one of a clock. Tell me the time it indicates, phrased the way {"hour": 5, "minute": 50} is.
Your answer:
{"hour": 4, "minute": 56}
